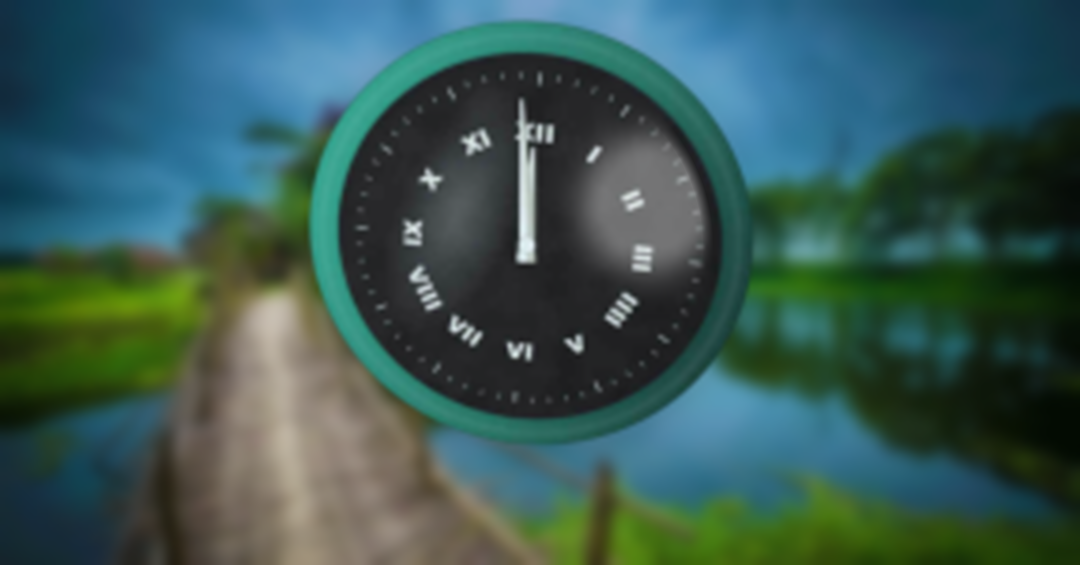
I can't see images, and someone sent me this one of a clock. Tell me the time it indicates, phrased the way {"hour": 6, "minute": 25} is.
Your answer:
{"hour": 11, "minute": 59}
